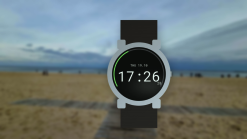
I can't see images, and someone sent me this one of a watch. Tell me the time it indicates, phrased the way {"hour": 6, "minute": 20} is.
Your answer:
{"hour": 17, "minute": 26}
